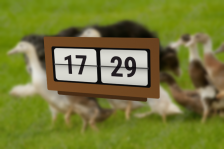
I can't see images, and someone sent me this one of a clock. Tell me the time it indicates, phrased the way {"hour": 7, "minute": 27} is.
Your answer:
{"hour": 17, "minute": 29}
